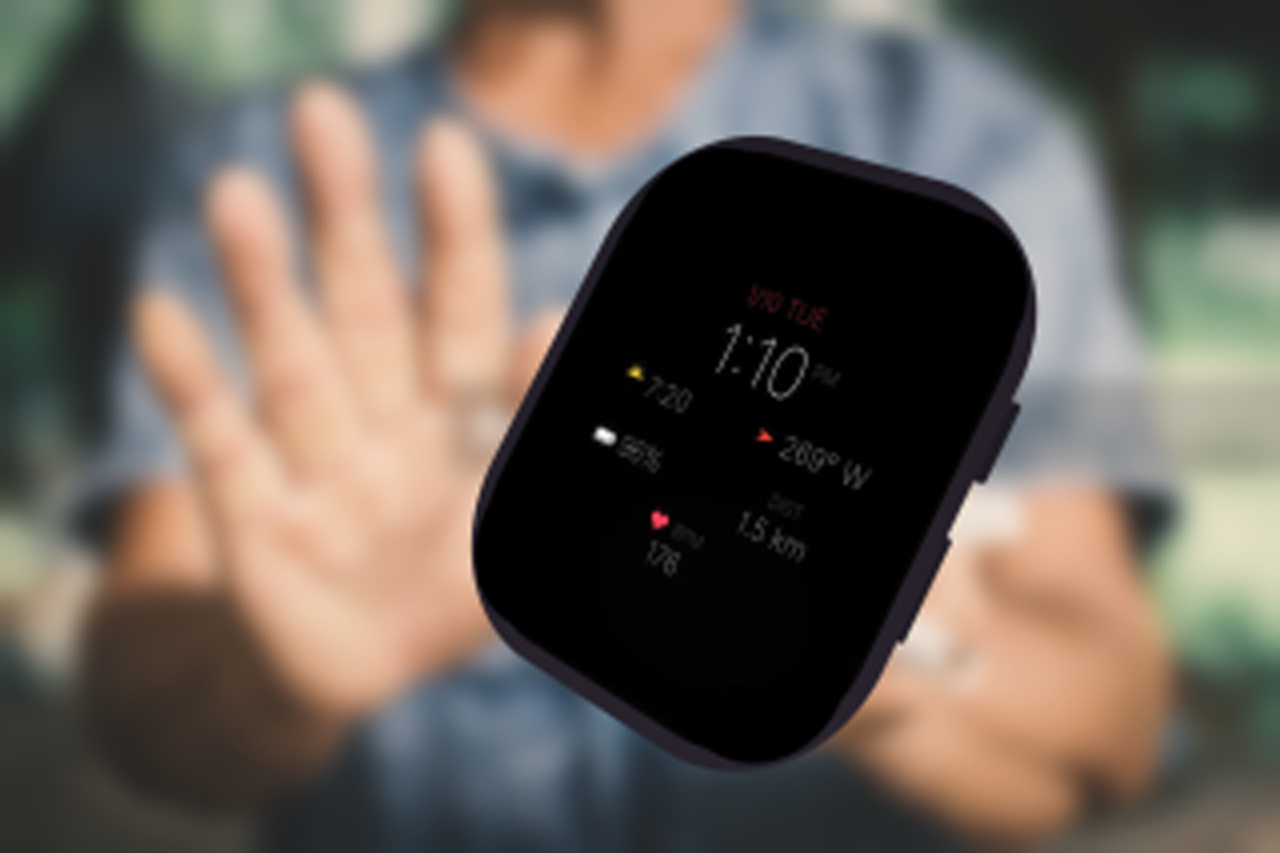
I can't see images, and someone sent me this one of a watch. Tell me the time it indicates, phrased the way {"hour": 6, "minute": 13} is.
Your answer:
{"hour": 1, "minute": 10}
